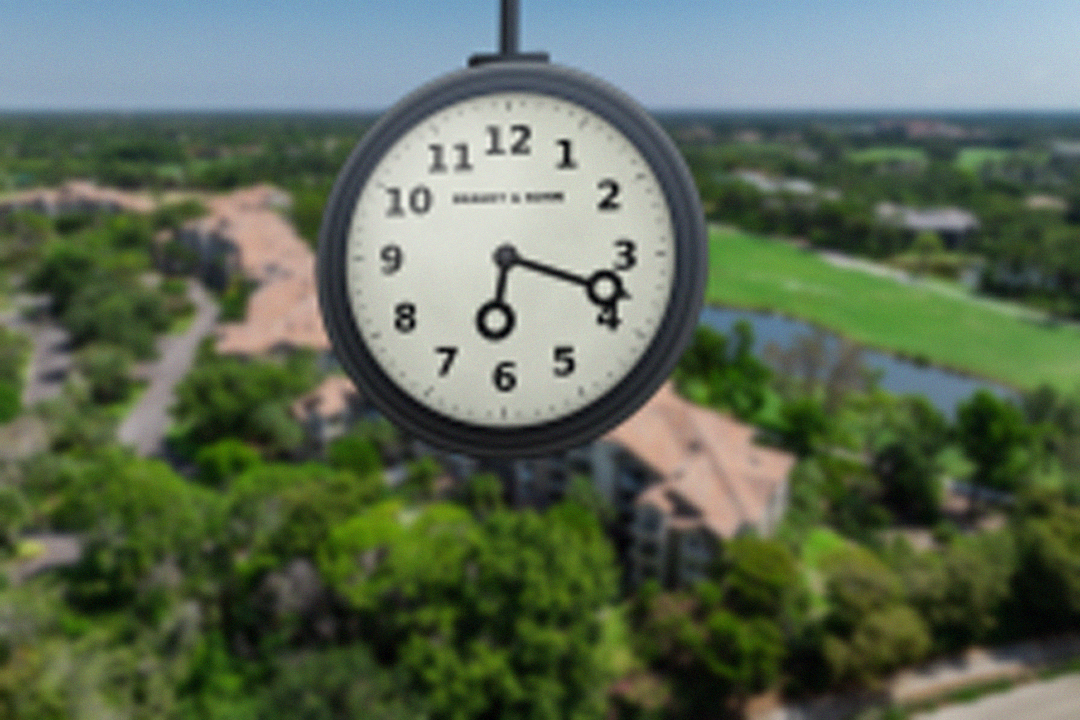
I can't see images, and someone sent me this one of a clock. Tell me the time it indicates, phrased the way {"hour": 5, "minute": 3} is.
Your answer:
{"hour": 6, "minute": 18}
